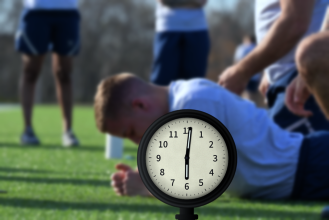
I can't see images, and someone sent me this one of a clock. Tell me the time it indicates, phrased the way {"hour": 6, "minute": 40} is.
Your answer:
{"hour": 6, "minute": 1}
